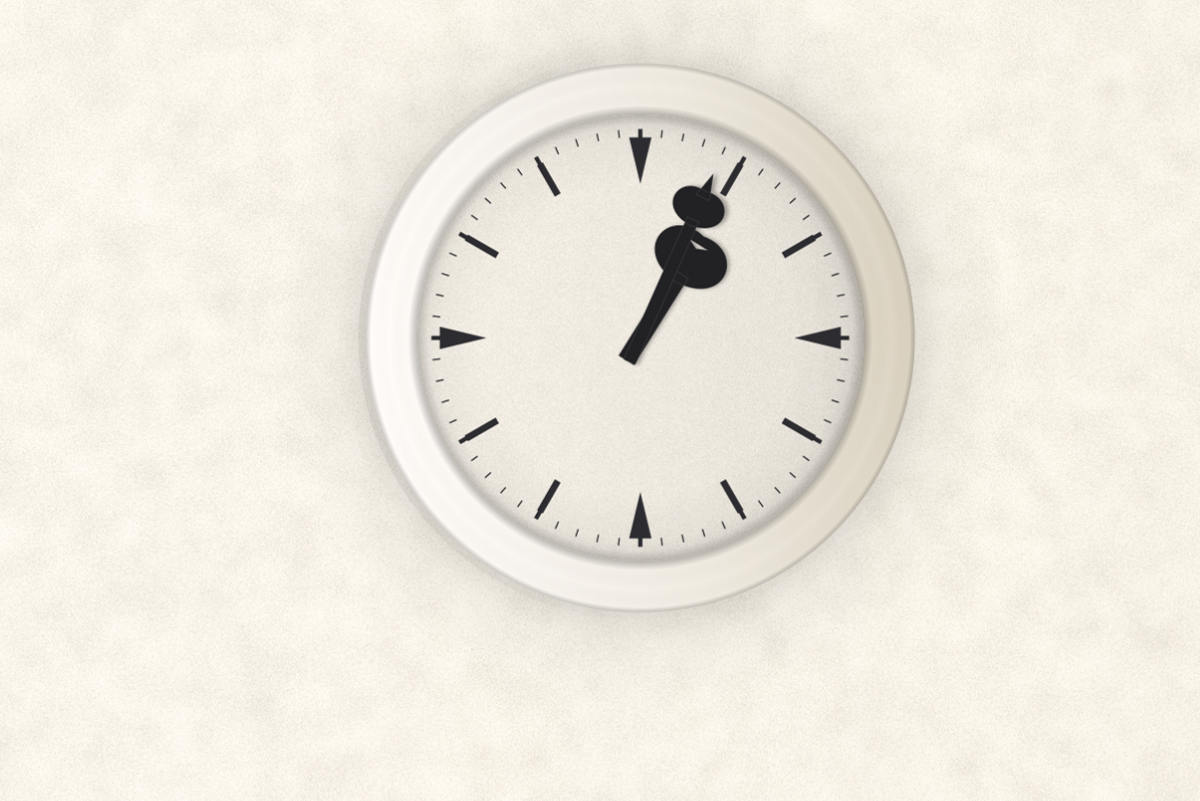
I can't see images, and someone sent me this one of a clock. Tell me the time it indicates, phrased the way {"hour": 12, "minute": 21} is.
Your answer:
{"hour": 1, "minute": 4}
